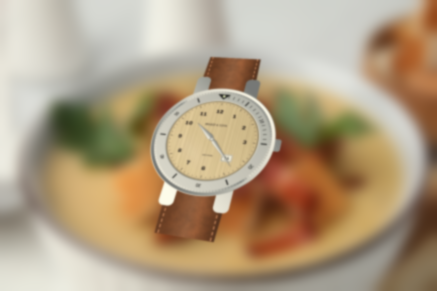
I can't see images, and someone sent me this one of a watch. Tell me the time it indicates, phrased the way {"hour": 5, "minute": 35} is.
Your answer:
{"hour": 10, "minute": 23}
